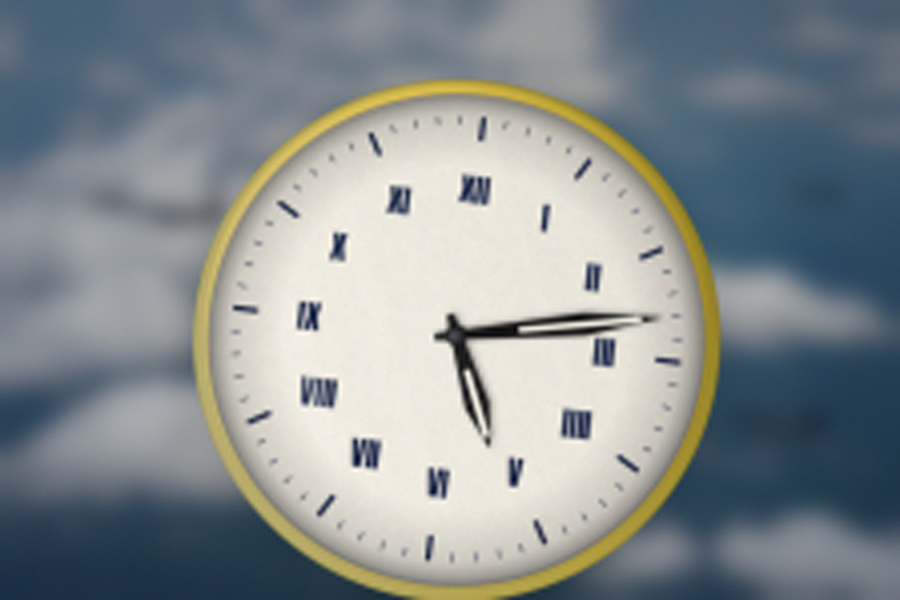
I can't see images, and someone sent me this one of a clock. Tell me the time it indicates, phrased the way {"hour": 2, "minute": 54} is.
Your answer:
{"hour": 5, "minute": 13}
